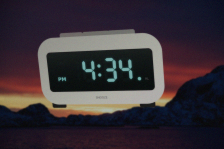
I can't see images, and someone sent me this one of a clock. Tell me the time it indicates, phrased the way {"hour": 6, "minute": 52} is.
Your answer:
{"hour": 4, "minute": 34}
